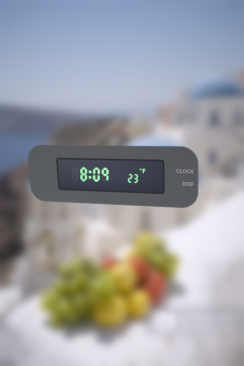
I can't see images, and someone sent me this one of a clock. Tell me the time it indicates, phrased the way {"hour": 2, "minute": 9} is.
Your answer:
{"hour": 8, "minute": 9}
